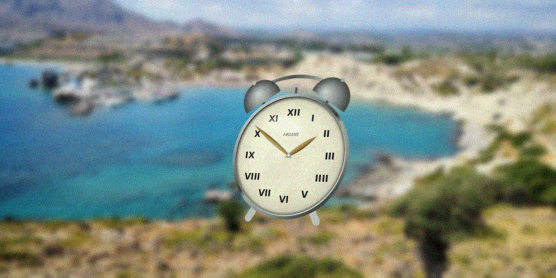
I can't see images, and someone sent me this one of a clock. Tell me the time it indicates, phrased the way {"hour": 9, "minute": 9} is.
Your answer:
{"hour": 1, "minute": 51}
